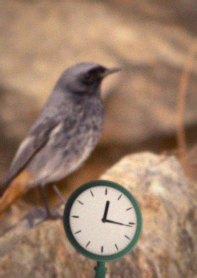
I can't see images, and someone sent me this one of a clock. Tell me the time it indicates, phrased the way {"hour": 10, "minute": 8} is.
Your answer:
{"hour": 12, "minute": 16}
